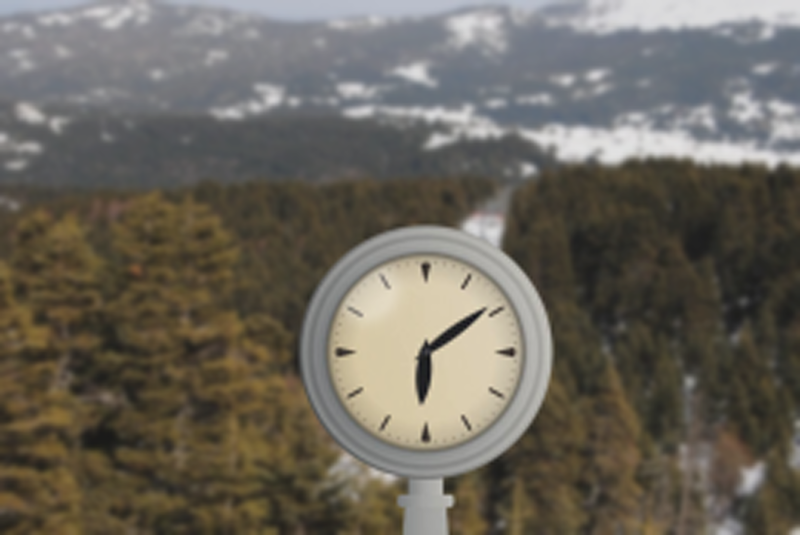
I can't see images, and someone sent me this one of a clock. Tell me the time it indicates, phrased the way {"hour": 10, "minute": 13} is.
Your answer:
{"hour": 6, "minute": 9}
